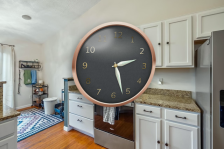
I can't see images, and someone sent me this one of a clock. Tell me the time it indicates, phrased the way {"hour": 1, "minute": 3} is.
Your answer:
{"hour": 2, "minute": 27}
